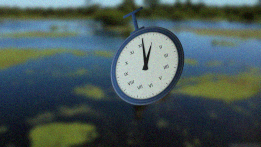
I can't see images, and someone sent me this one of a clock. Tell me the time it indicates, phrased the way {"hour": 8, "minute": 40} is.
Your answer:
{"hour": 1, "minute": 1}
